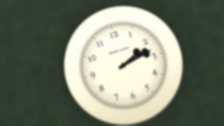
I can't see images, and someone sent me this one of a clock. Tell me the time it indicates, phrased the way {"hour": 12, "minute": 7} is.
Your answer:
{"hour": 2, "minute": 13}
